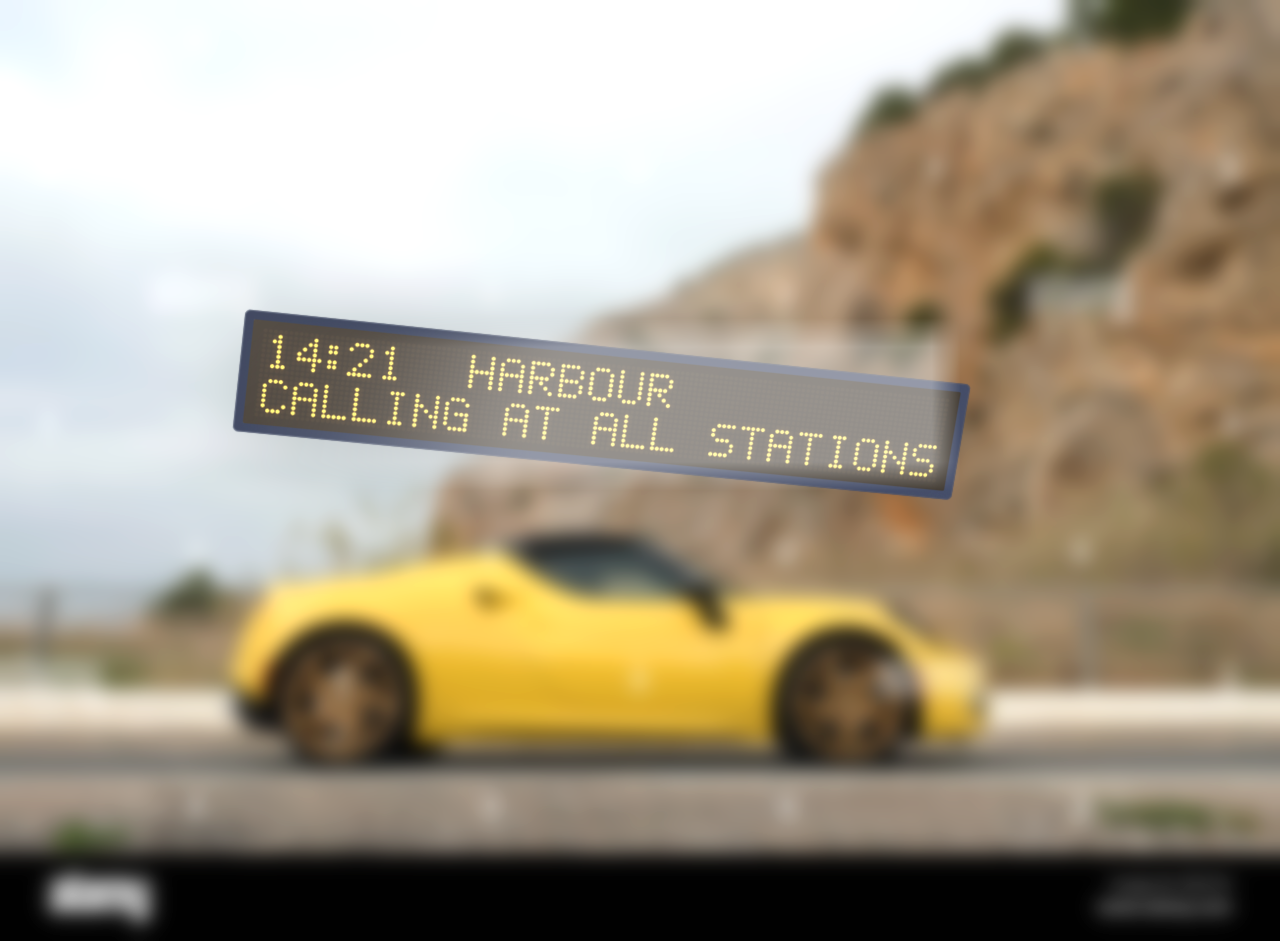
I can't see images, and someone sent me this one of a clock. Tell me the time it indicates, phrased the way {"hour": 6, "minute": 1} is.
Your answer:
{"hour": 14, "minute": 21}
